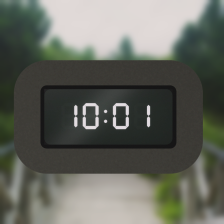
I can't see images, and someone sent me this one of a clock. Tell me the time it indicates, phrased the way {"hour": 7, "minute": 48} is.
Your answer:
{"hour": 10, "minute": 1}
